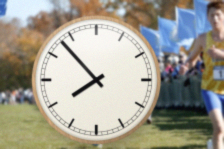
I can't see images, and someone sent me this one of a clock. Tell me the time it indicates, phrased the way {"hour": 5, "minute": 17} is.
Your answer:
{"hour": 7, "minute": 53}
